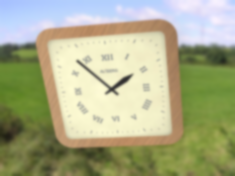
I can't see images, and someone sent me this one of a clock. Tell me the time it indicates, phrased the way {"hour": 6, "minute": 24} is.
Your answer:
{"hour": 1, "minute": 53}
